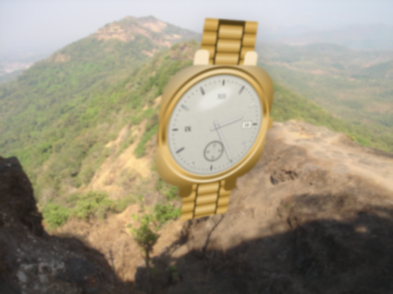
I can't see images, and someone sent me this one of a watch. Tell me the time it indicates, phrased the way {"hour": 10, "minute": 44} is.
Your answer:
{"hour": 2, "minute": 25}
